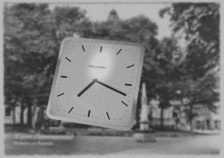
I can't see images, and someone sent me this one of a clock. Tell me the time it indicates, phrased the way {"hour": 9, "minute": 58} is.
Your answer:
{"hour": 7, "minute": 18}
